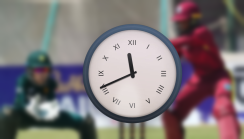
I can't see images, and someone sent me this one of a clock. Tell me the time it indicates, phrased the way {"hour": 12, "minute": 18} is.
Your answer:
{"hour": 11, "minute": 41}
